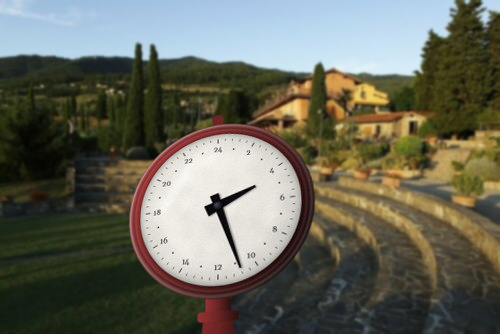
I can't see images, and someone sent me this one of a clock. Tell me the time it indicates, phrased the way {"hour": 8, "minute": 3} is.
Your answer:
{"hour": 4, "minute": 27}
